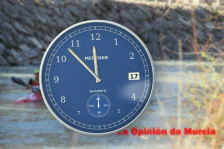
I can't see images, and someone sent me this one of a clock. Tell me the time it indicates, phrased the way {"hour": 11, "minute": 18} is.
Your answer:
{"hour": 11, "minute": 53}
